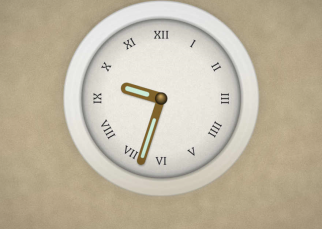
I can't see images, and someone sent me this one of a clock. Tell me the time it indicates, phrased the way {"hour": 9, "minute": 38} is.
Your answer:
{"hour": 9, "minute": 33}
